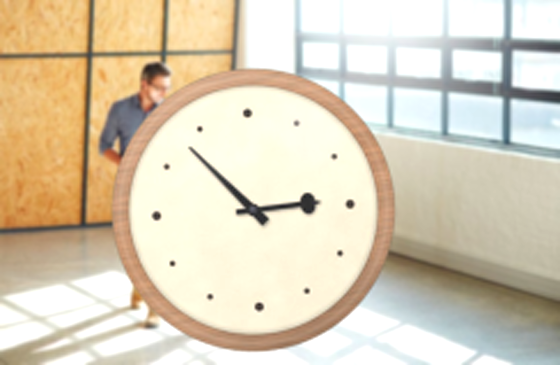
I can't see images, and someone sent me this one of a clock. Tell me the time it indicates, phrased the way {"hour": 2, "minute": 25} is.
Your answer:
{"hour": 2, "minute": 53}
